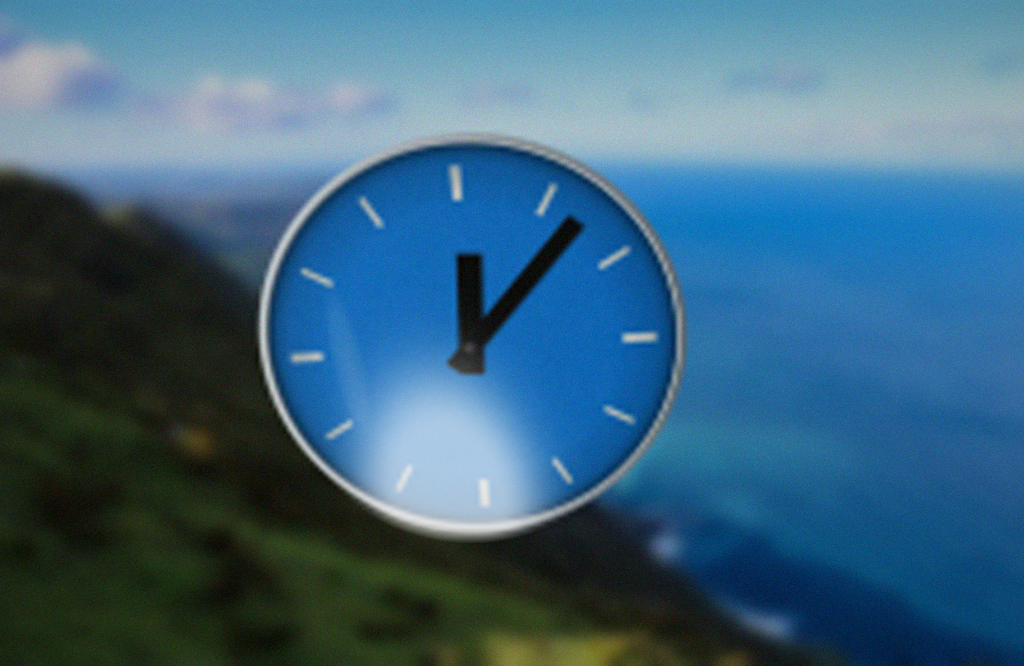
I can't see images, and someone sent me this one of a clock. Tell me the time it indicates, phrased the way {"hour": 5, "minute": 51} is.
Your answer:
{"hour": 12, "minute": 7}
